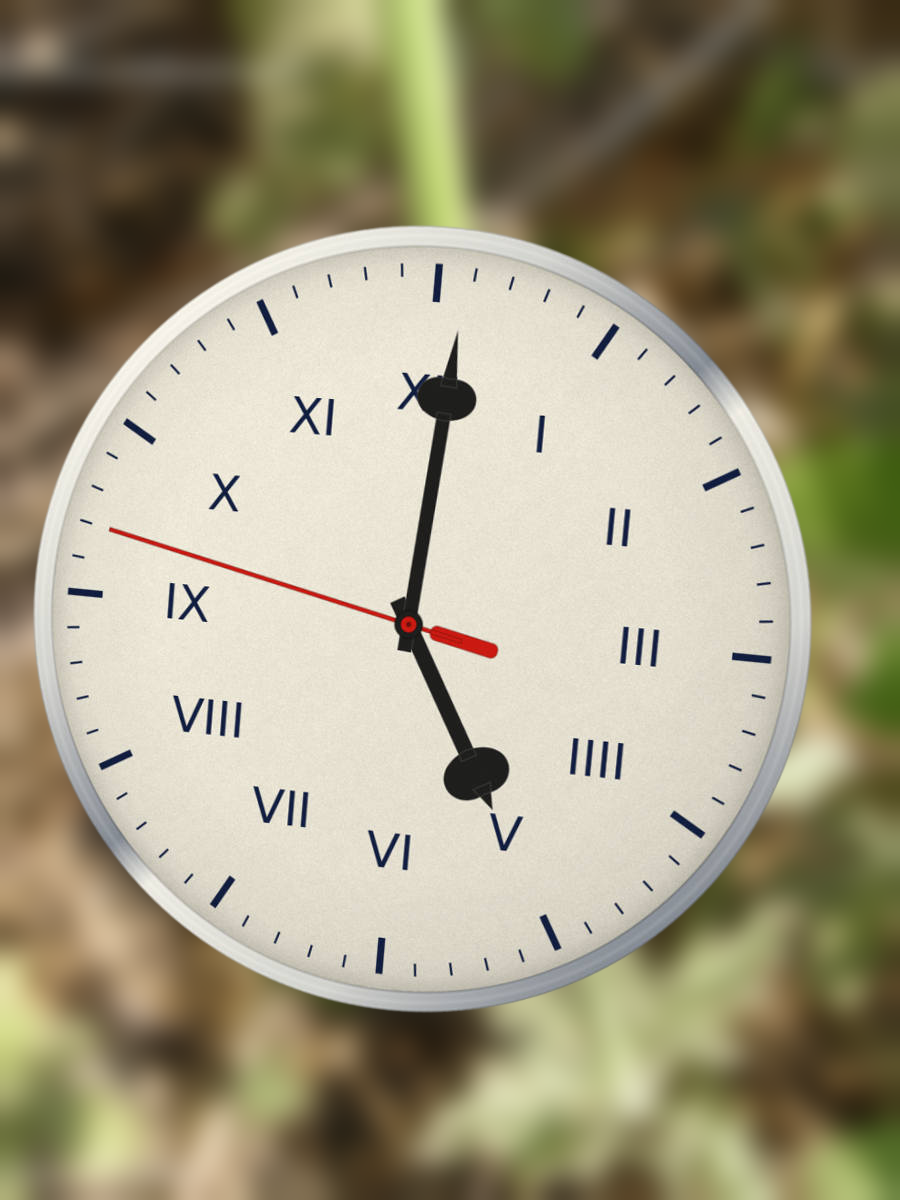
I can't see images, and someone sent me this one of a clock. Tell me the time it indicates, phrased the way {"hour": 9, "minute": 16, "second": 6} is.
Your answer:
{"hour": 5, "minute": 0, "second": 47}
